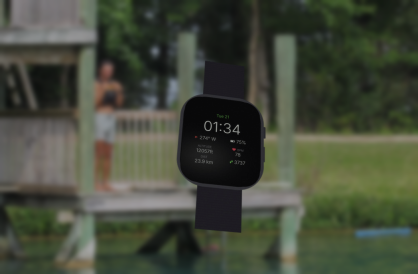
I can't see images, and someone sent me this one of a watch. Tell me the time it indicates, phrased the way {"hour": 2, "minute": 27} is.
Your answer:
{"hour": 1, "minute": 34}
